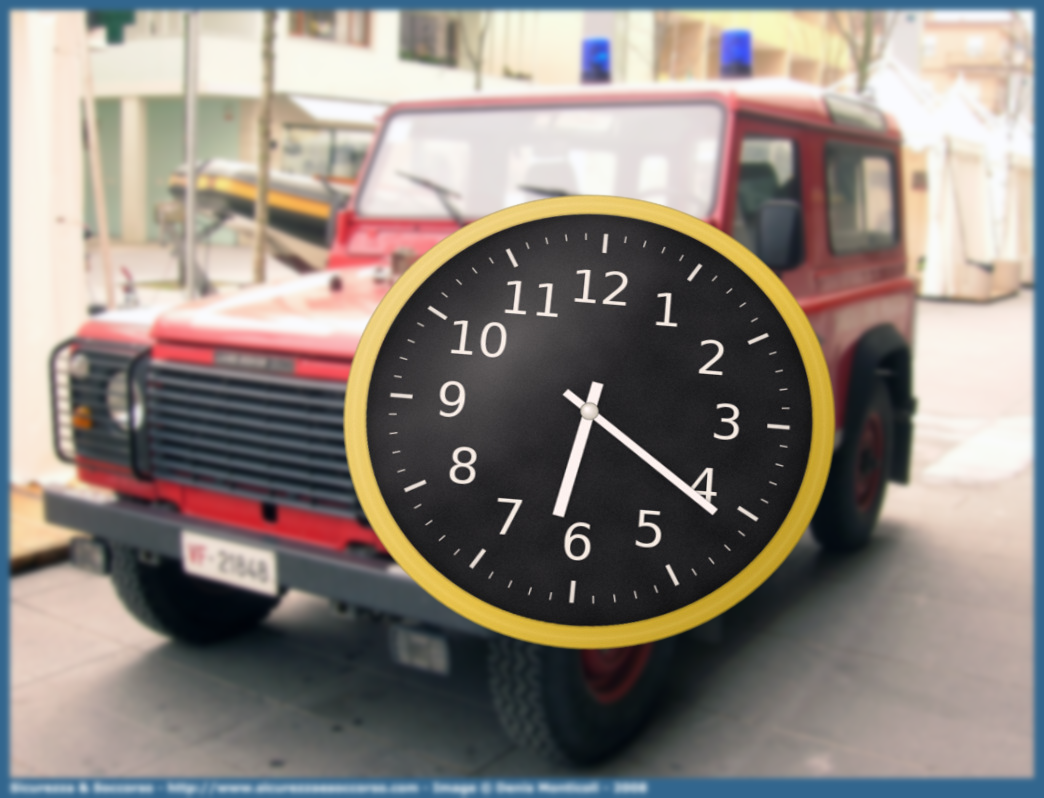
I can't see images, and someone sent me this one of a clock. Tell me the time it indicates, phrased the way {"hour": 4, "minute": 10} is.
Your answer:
{"hour": 6, "minute": 21}
